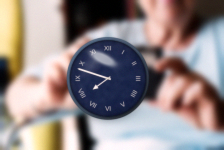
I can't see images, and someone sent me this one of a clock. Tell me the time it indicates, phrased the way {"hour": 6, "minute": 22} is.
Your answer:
{"hour": 7, "minute": 48}
